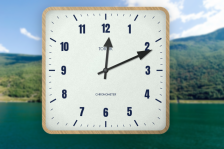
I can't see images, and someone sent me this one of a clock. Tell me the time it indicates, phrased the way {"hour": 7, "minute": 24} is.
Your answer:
{"hour": 12, "minute": 11}
